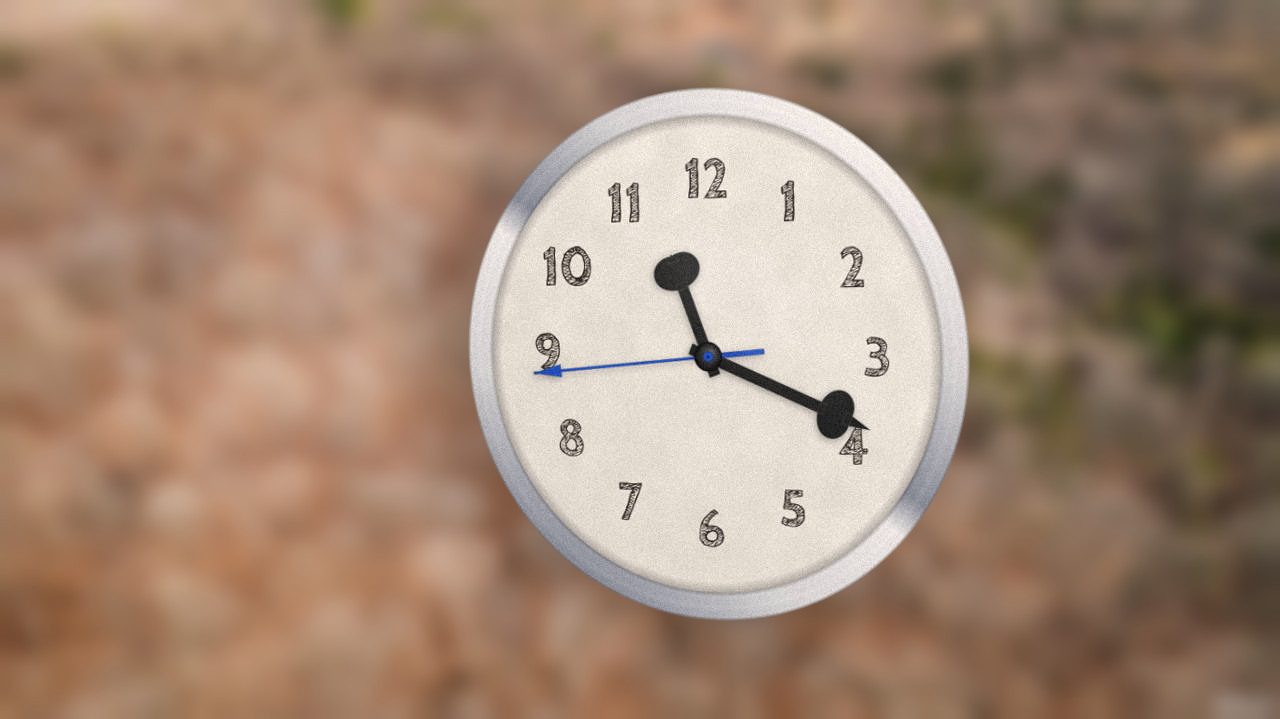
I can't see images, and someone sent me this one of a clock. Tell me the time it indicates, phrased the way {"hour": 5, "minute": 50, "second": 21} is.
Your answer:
{"hour": 11, "minute": 18, "second": 44}
